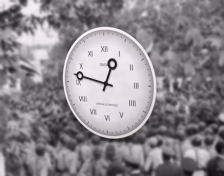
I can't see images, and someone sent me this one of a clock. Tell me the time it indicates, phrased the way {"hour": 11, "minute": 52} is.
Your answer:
{"hour": 12, "minute": 47}
